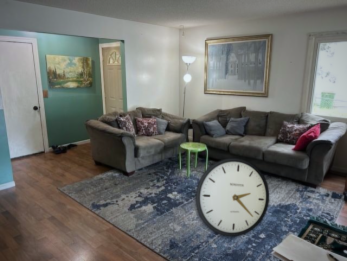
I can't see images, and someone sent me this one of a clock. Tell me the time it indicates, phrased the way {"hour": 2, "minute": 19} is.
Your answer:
{"hour": 2, "minute": 22}
